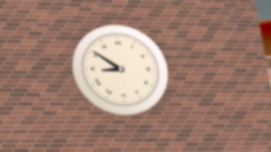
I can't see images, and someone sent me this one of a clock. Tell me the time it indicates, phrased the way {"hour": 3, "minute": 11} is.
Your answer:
{"hour": 8, "minute": 51}
